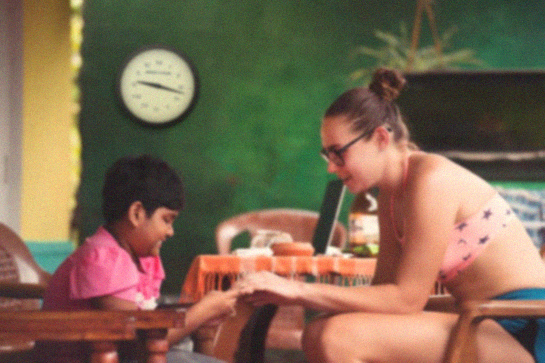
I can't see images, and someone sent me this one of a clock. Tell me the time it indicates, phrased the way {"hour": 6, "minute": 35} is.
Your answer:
{"hour": 9, "minute": 17}
